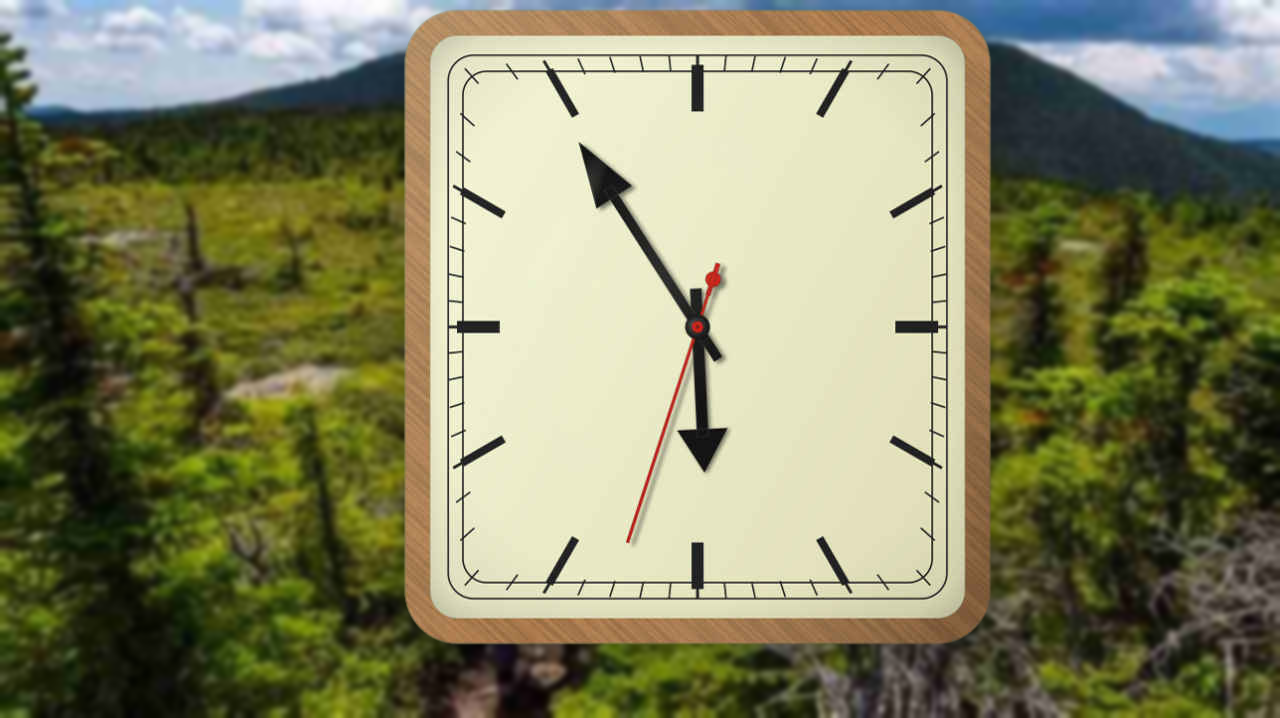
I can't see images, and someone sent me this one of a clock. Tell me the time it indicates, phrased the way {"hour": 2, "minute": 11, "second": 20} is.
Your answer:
{"hour": 5, "minute": 54, "second": 33}
